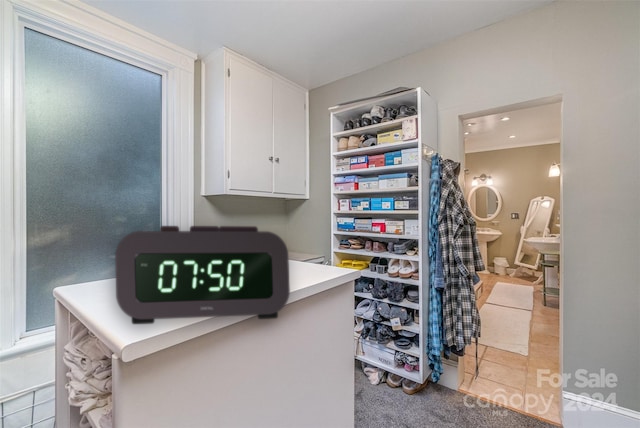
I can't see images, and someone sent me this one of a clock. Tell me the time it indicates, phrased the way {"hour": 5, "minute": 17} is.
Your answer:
{"hour": 7, "minute": 50}
